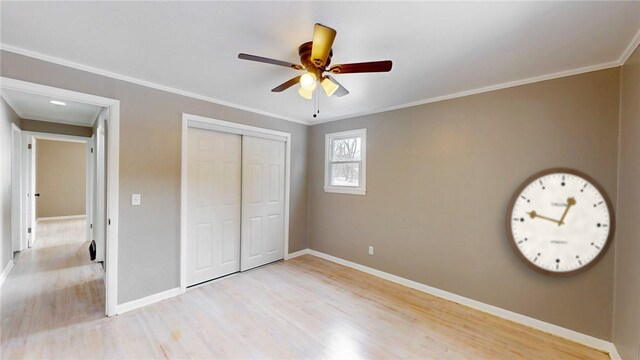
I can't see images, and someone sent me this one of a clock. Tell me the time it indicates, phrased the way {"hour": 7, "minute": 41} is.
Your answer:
{"hour": 12, "minute": 47}
